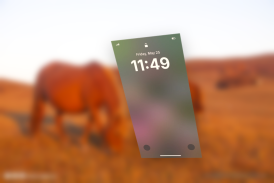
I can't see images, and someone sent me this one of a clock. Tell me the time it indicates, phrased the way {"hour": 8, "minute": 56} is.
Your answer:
{"hour": 11, "minute": 49}
